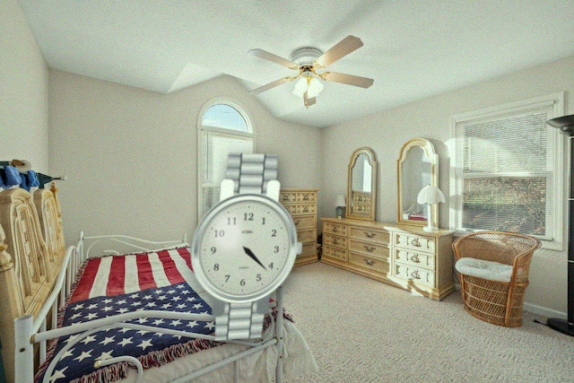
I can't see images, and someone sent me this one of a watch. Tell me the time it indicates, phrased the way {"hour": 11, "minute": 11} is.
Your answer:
{"hour": 4, "minute": 22}
